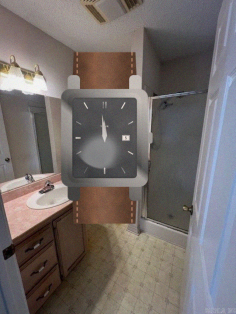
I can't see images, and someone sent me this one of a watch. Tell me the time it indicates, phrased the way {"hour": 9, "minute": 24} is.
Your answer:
{"hour": 11, "minute": 59}
